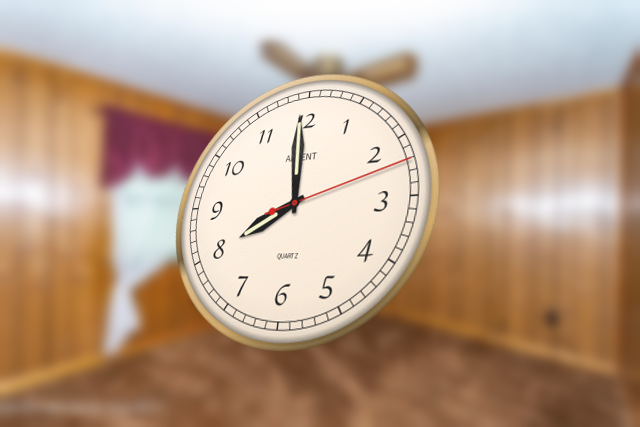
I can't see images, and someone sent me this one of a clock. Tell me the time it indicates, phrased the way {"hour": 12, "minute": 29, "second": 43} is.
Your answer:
{"hour": 7, "minute": 59, "second": 12}
